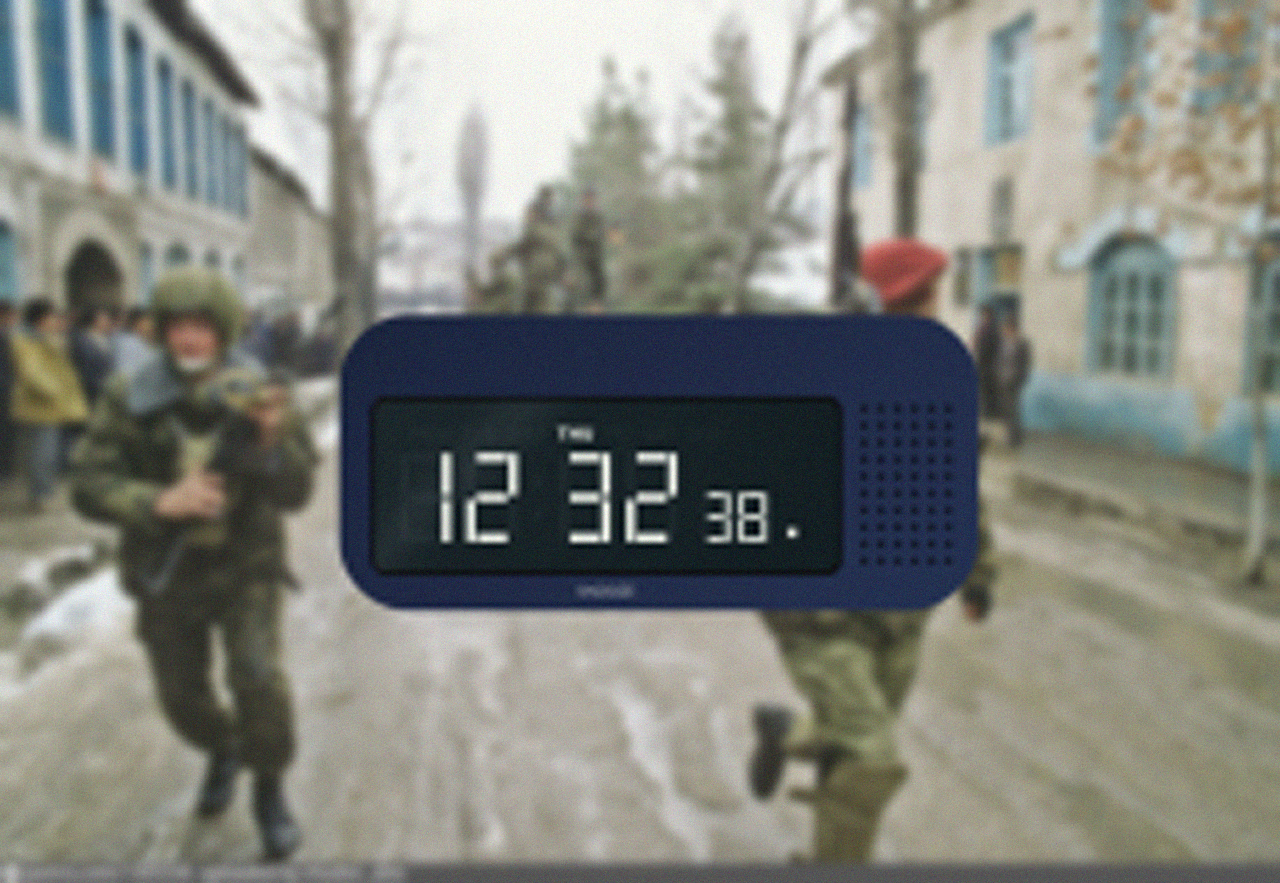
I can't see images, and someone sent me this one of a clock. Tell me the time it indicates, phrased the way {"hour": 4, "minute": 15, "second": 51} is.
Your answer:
{"hour": 12, "minute": 32, "second": 38}
